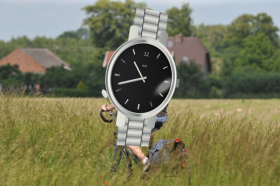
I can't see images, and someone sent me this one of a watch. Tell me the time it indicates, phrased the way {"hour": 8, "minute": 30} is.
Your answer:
{"hour": 10, "minute": 42}
